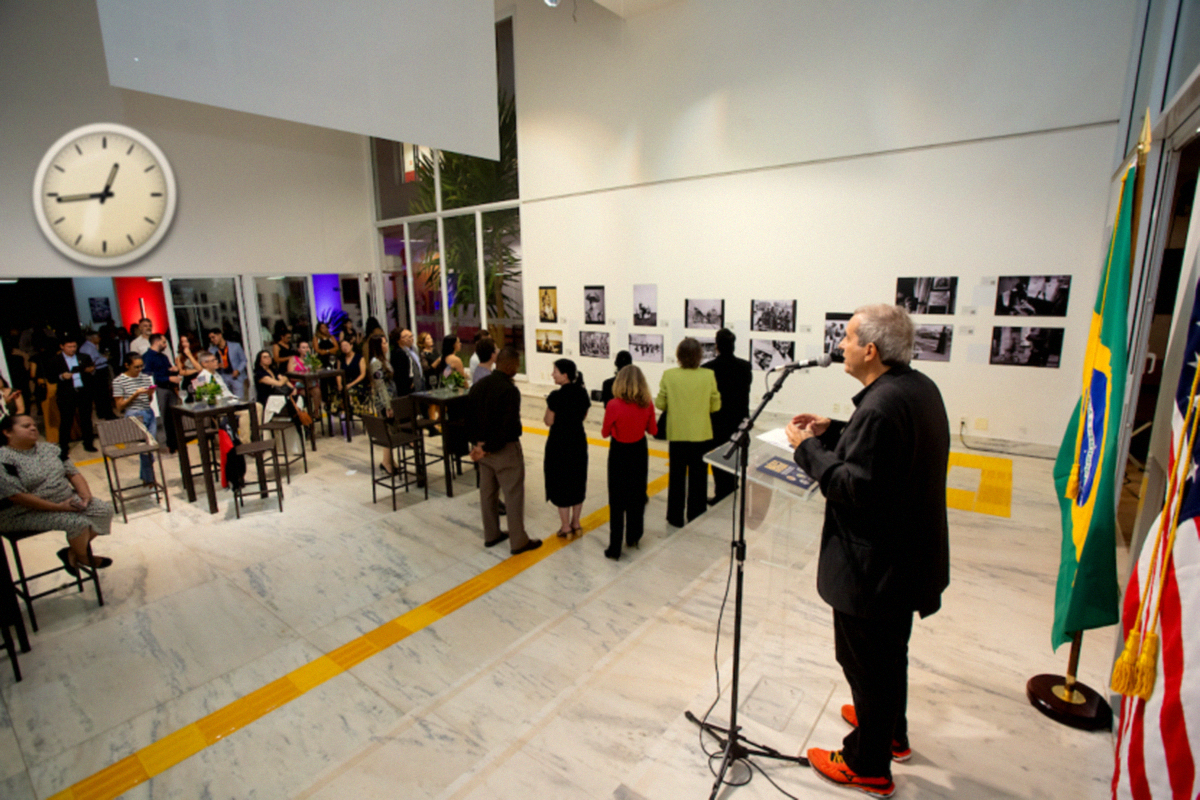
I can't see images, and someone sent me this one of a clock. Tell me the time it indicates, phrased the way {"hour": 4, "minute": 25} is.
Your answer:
{"hour": 12, "minute": 44}
